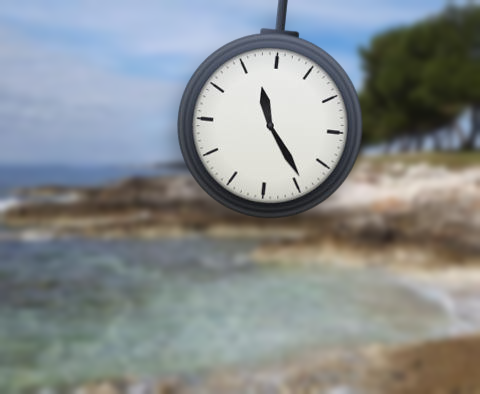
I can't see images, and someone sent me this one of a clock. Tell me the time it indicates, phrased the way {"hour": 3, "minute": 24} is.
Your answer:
{"hour": 11, "minute": 24}
